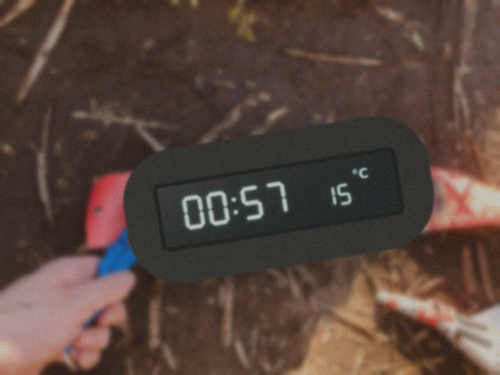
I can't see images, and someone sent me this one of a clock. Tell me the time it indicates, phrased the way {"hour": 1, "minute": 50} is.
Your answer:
{"hour": 0, "minute": 57}
